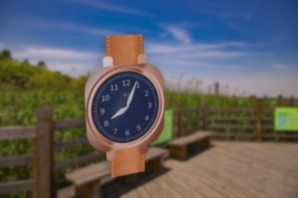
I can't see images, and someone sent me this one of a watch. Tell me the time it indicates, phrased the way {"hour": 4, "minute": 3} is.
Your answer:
{"hour": 8, "minute": 4}
